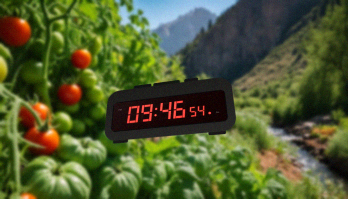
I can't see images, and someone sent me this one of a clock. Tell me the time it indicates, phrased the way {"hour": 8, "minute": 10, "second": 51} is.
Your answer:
{"hour": 9, "minute": 46, "second": 54}
